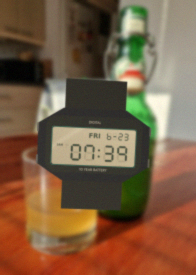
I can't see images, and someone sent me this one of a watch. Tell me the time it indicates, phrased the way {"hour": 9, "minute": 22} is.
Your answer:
{"hour": 7, "minute": 39}
